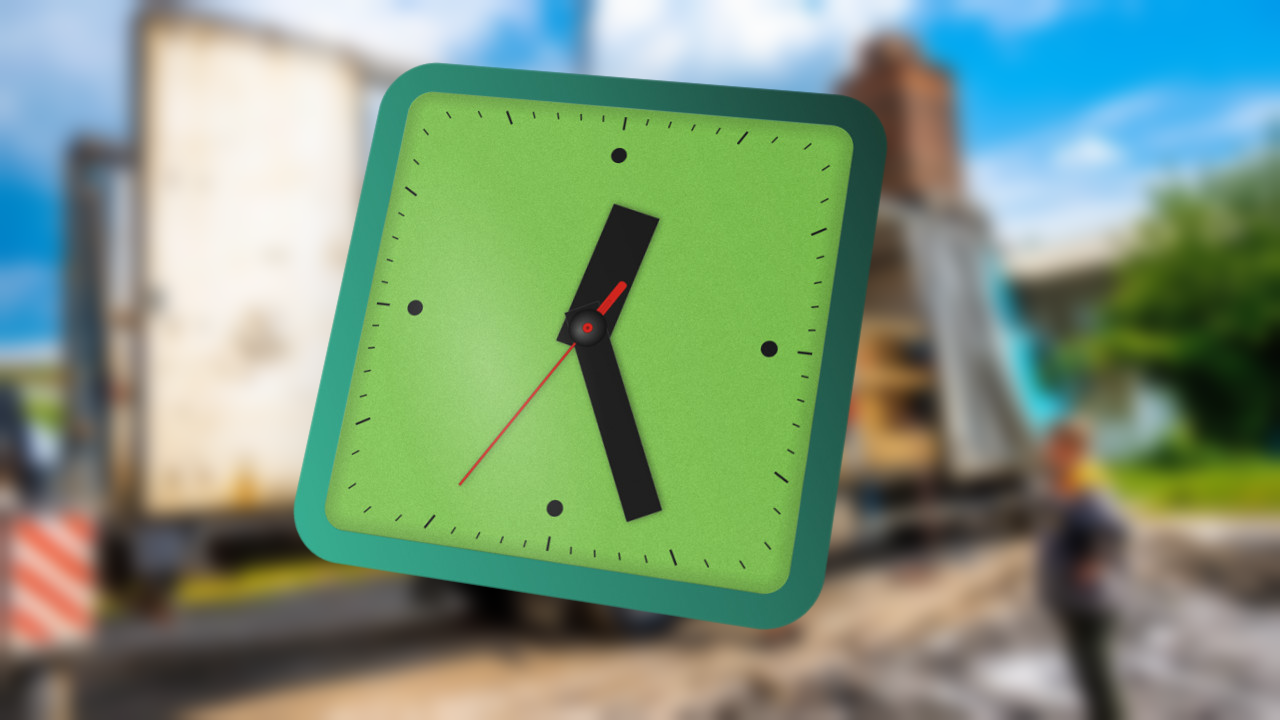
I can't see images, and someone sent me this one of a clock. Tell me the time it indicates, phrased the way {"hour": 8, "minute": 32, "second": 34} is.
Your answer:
{"hour": 12, "minute": 25, "second": 35}
